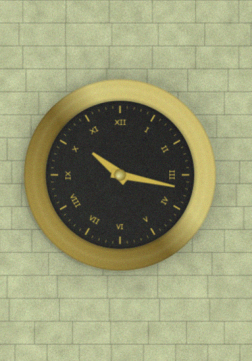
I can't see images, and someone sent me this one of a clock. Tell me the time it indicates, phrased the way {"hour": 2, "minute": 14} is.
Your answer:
{"hour": 10, "minute": 17}
